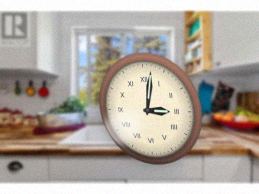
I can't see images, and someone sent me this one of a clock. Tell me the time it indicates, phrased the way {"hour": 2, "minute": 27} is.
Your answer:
{"hour": 3, "minute": 2}
